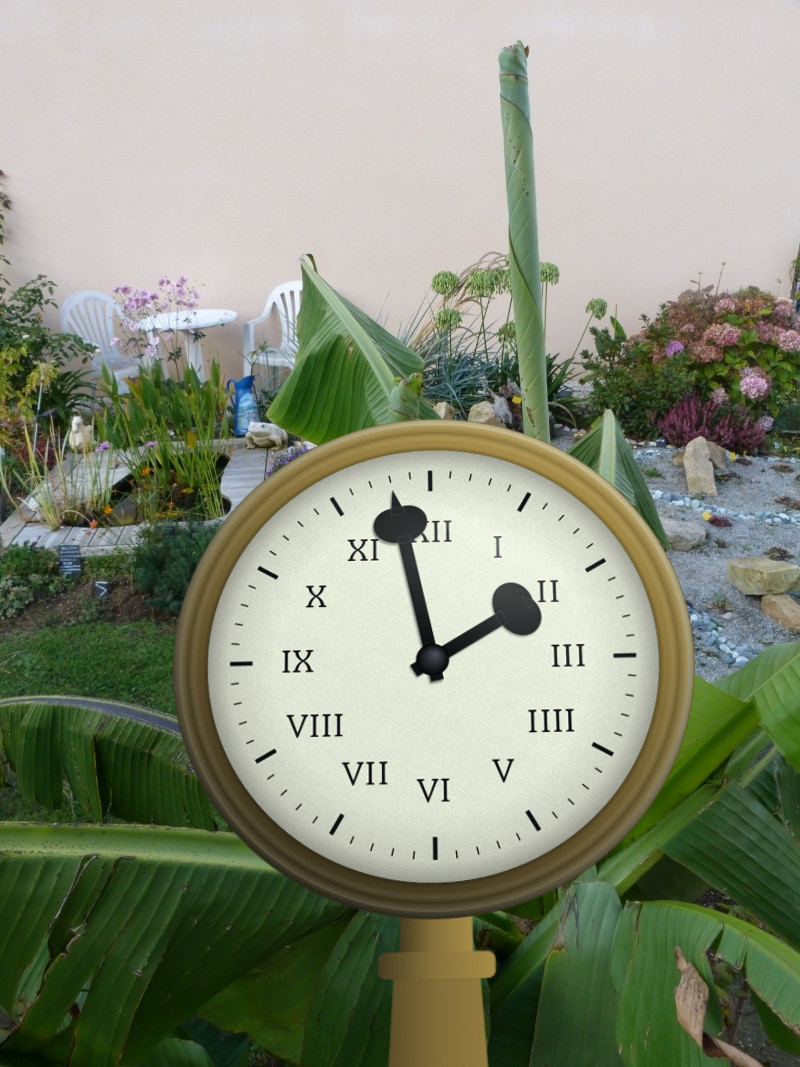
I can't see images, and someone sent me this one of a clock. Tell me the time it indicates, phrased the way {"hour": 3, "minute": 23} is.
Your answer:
{"hour": 1, "minute": 58}
